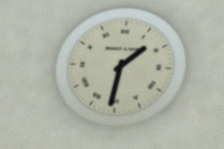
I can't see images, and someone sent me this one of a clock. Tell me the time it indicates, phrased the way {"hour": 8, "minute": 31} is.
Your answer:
{"hour": 1, "minute": 31}
